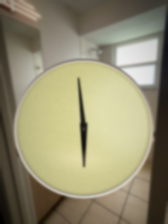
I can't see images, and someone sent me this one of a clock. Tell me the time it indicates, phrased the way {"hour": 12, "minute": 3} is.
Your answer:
{"hour": 5, "minute": 59}
